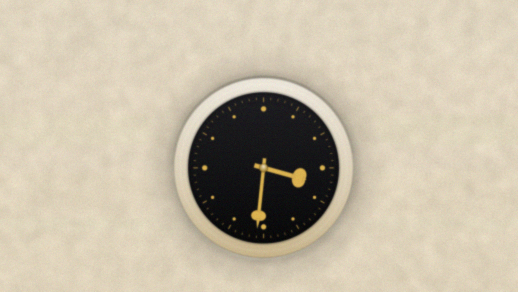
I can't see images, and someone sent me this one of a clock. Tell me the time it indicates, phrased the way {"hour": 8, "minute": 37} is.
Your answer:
{"hour": 3, "minute": 31}
